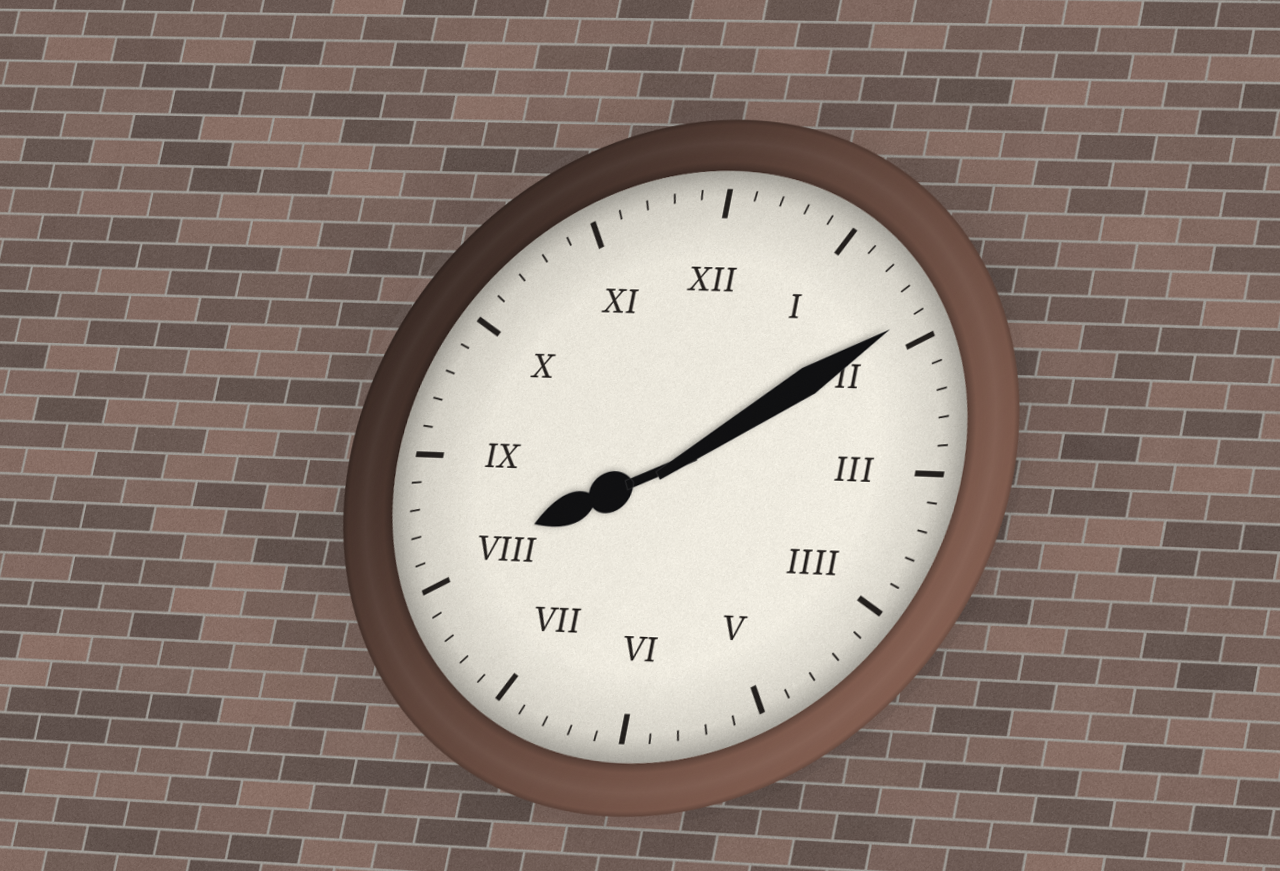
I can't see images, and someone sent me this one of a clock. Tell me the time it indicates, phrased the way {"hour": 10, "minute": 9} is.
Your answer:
{"hour": 8, "minute": 9}
